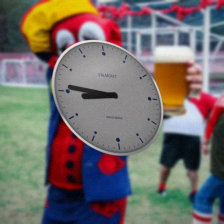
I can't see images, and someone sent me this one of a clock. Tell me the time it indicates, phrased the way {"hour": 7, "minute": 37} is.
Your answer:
{"hour": 8, "minute": 46}
